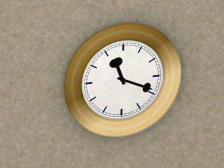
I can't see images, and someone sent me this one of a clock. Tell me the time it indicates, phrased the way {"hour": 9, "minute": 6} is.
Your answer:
{"hour": 11, "minute": 19}
